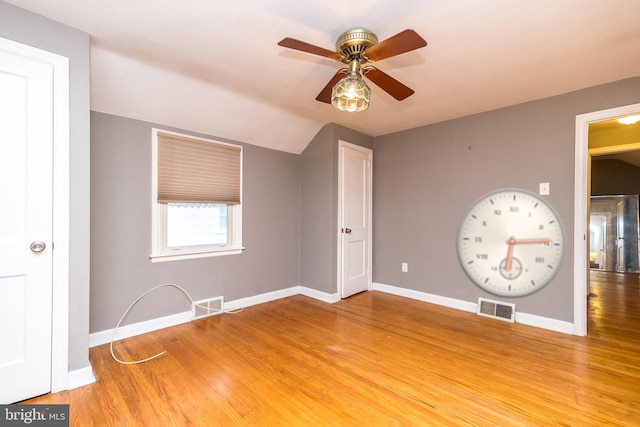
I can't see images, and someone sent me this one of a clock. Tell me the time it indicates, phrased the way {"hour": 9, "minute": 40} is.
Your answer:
{"hour": 6, "minute": 14}
